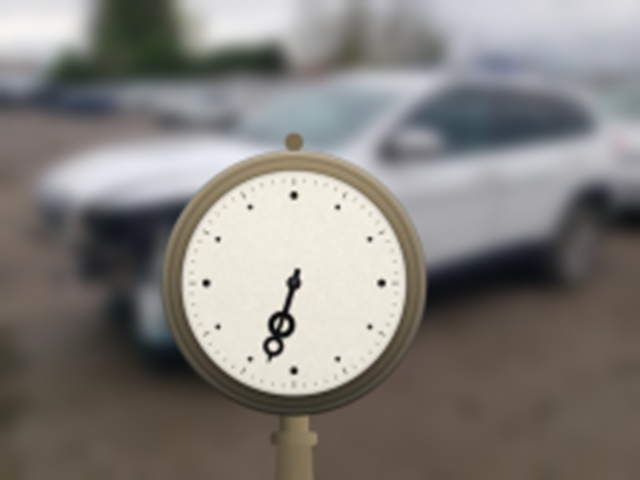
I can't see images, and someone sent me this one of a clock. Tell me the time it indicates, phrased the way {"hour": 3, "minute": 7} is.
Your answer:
{"hour": 6, "minute": 33}
